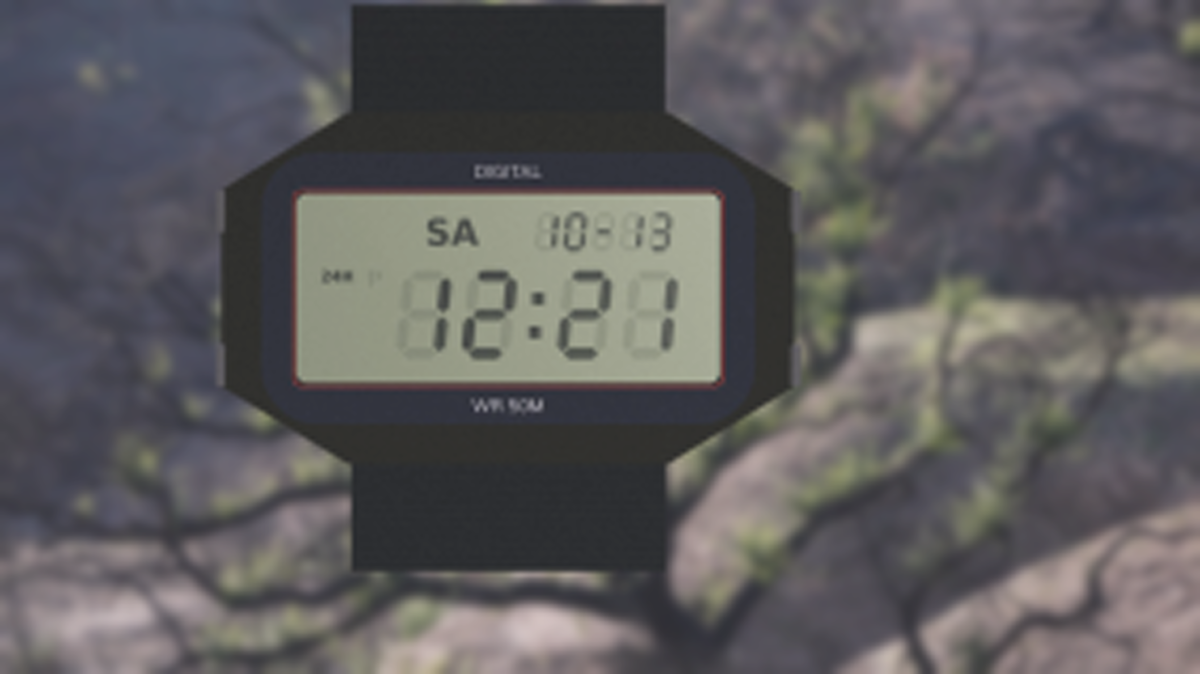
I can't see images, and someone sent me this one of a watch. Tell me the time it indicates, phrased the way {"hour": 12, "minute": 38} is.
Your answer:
{"hour": 12, "minute": 21}
